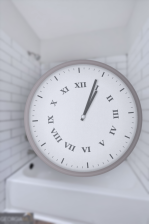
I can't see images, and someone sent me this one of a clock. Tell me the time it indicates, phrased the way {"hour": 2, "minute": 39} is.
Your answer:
{"hour": 1, "minute": 4}
